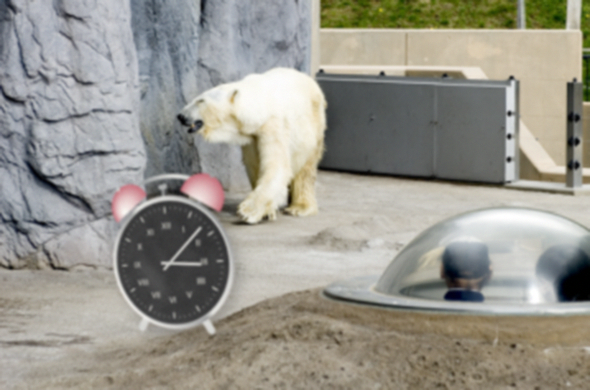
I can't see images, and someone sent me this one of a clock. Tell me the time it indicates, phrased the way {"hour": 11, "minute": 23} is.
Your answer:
{"hour": 3, "minute": 8}
